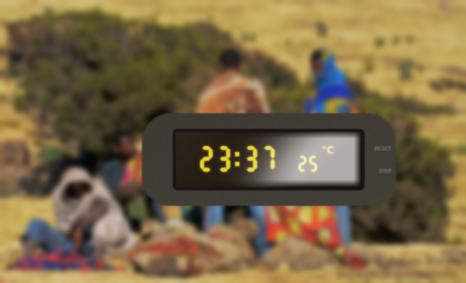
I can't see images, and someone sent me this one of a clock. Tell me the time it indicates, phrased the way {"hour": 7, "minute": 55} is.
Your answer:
{"hour": 23, "minute": 37}
